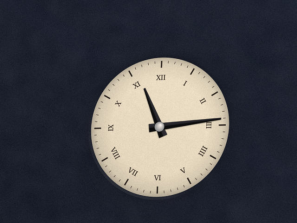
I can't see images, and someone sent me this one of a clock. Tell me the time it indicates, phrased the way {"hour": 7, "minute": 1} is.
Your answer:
{"hour": 11, "minute": 14}
